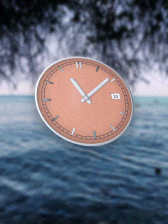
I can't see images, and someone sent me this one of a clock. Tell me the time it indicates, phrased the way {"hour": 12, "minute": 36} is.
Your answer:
{"hour": 11, "minute": 9}
